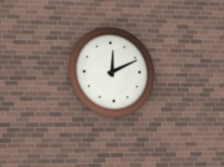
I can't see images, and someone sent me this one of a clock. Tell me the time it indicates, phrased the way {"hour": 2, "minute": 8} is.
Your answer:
{"hour": 12, "minute": 11}
